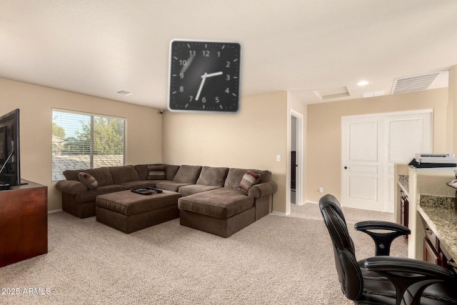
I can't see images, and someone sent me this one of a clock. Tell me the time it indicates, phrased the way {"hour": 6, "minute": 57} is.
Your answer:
{"hour": 2, "minute": 33}
